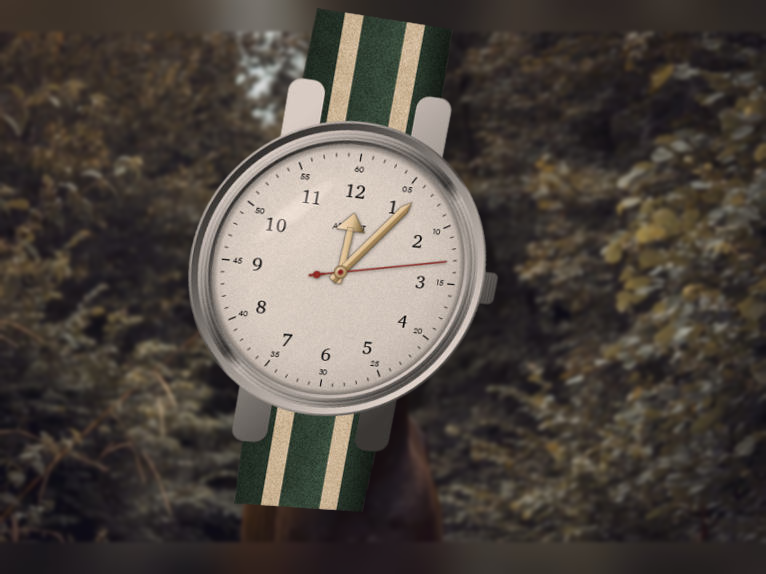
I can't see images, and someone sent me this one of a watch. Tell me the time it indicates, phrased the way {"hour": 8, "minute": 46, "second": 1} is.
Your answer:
{"hour": 12, "minute": 6, "second": 13}
